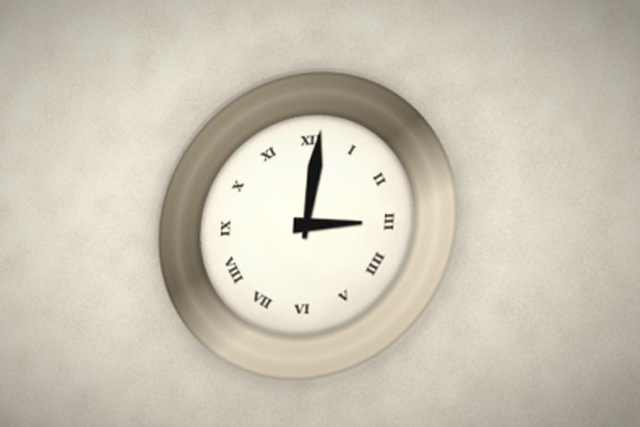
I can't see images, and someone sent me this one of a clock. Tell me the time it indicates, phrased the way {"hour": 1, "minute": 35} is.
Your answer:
{"hour": 3, "minute": 1}
